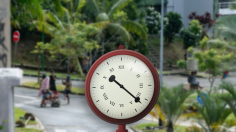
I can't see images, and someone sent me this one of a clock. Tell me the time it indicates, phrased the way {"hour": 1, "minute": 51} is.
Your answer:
{"hour": 10, "minute": 22}
